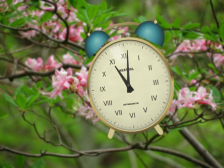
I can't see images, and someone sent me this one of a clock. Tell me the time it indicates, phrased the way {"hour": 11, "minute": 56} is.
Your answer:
{"hour": 11, "minute": 1}
